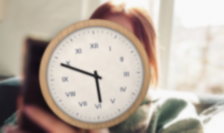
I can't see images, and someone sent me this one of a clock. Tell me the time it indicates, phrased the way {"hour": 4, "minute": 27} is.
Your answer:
{"hour": 5, "minute": 49}
